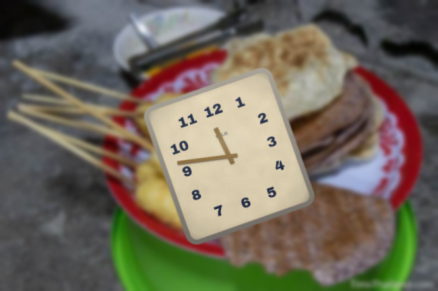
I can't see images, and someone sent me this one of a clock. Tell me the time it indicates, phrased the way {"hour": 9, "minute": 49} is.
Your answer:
{"hour": 11, "minute": 47}
